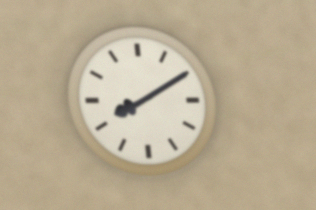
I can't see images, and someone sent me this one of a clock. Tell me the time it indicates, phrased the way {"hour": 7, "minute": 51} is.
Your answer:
{"hour": 8, "minute": 10}
